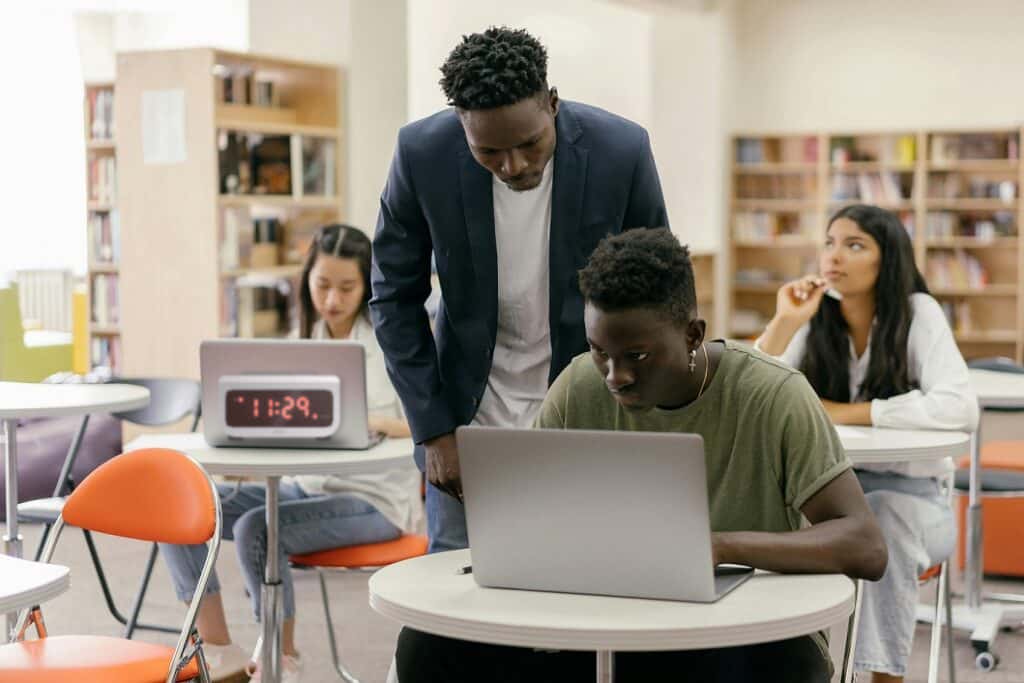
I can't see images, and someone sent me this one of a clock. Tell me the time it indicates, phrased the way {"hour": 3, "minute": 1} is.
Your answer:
{"hour": 11, "minute": 29}
